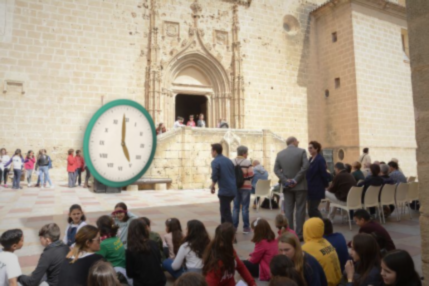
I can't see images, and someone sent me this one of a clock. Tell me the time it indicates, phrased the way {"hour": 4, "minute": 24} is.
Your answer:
{"hour": 4, "minute": 59}
